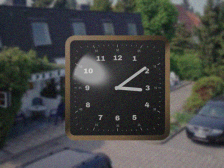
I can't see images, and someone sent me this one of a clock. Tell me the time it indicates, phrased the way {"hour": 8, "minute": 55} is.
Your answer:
{"hour": 3, "minute": 9}
